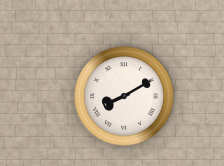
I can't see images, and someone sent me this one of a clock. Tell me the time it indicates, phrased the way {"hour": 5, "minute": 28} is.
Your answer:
{"hour": 8, "minute": 10}
